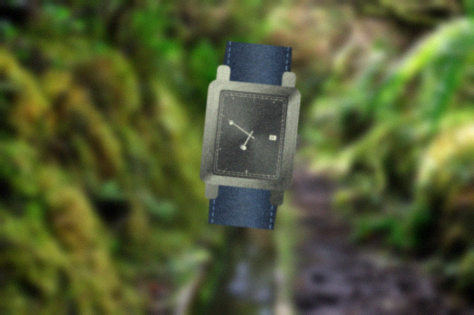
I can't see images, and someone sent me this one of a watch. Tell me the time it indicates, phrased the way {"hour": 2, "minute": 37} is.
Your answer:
{"hour": 6, "minute": 50}
